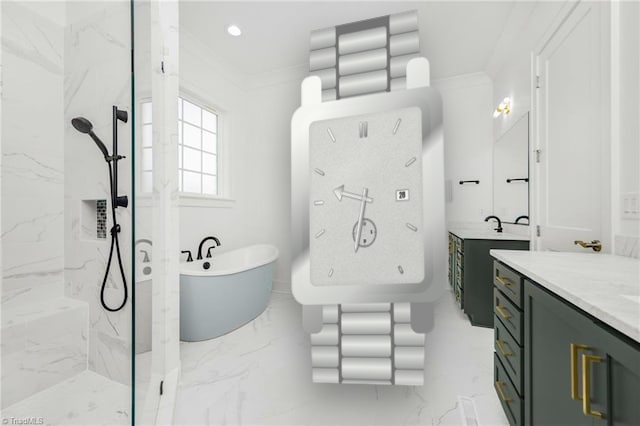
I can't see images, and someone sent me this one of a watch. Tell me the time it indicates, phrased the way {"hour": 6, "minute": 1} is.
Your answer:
{"hour": 9, "minute": 32}
